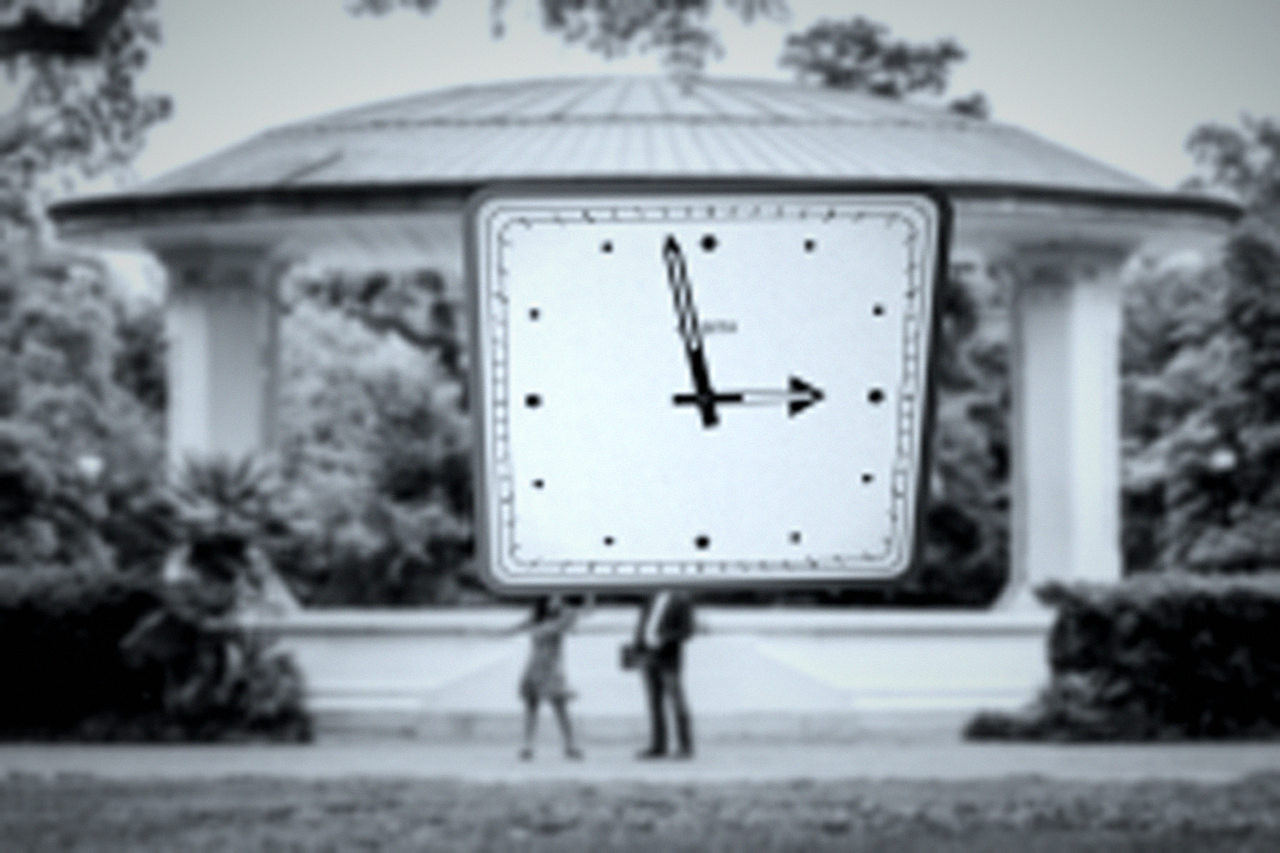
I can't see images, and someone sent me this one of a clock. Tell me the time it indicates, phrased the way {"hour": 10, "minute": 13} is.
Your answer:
{"hour": 2, "minute": 58}
